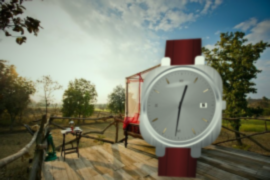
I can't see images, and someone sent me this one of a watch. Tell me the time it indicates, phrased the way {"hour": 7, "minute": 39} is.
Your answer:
{"hour": 12, "minute": 31}
